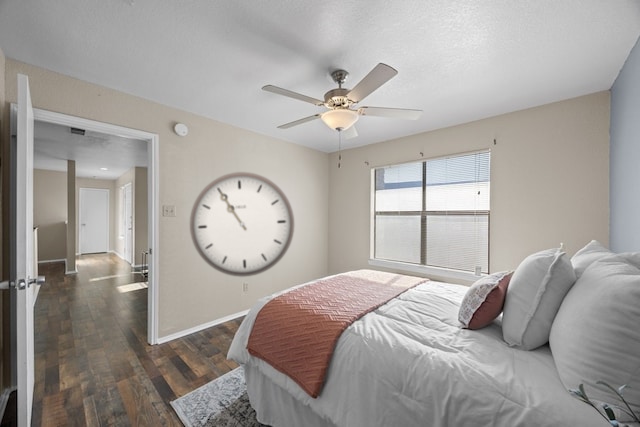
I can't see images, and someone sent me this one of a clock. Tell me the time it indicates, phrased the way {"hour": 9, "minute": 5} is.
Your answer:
{"hour": 10, "minute": 55}
